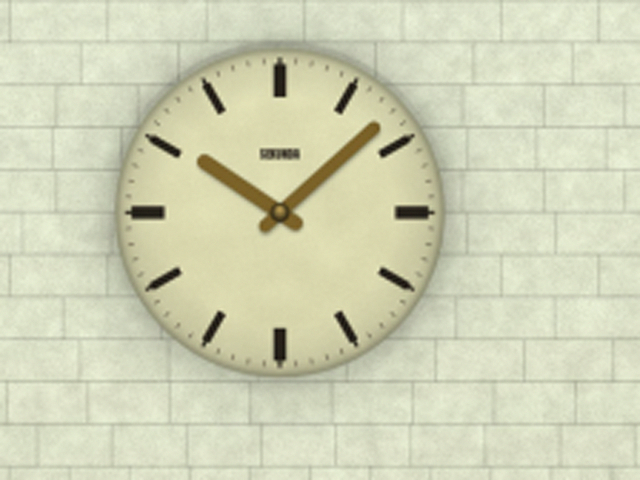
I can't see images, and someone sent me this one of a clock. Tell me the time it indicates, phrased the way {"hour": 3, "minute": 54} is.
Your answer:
{"hour": 10, "minute": 8}
